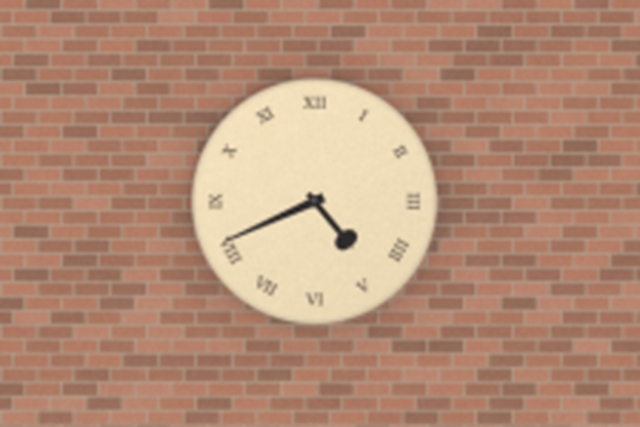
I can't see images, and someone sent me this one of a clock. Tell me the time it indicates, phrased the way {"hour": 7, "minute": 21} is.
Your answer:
{"hour": 4, "minute": 41}
